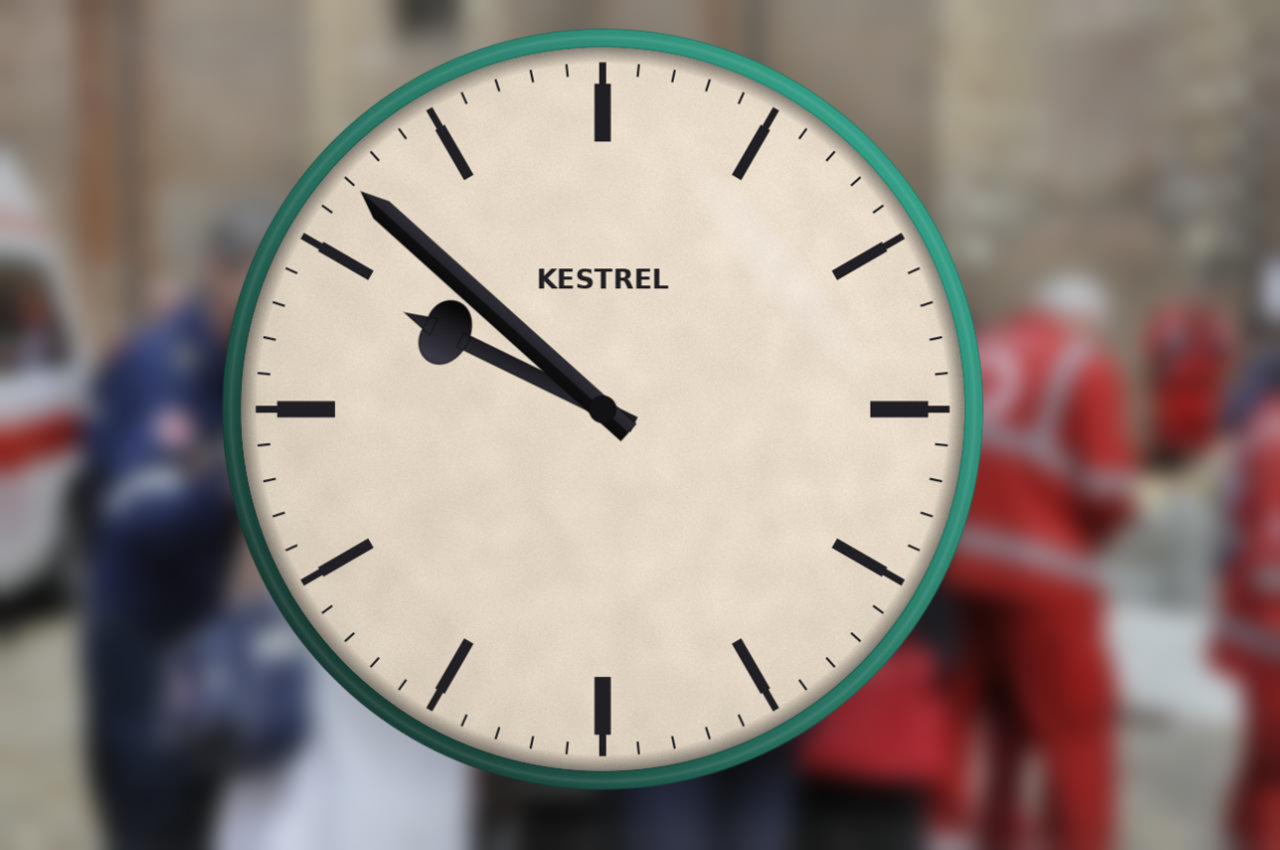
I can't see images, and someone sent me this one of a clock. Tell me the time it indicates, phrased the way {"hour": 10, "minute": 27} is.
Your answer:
{"hour": 9, "minute": 52}
